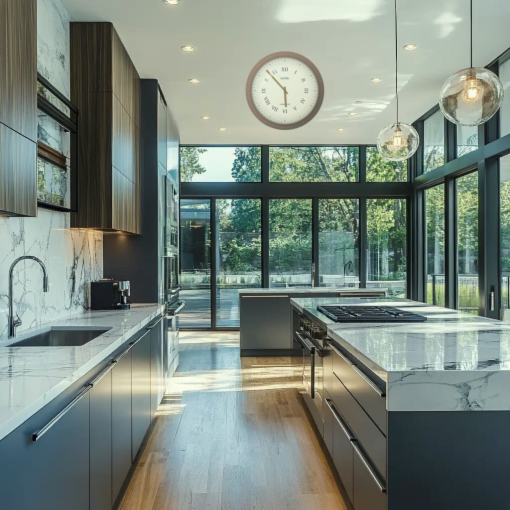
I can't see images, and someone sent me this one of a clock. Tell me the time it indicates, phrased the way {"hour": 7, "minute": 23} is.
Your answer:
{"hour": 5, "minute": 53}
